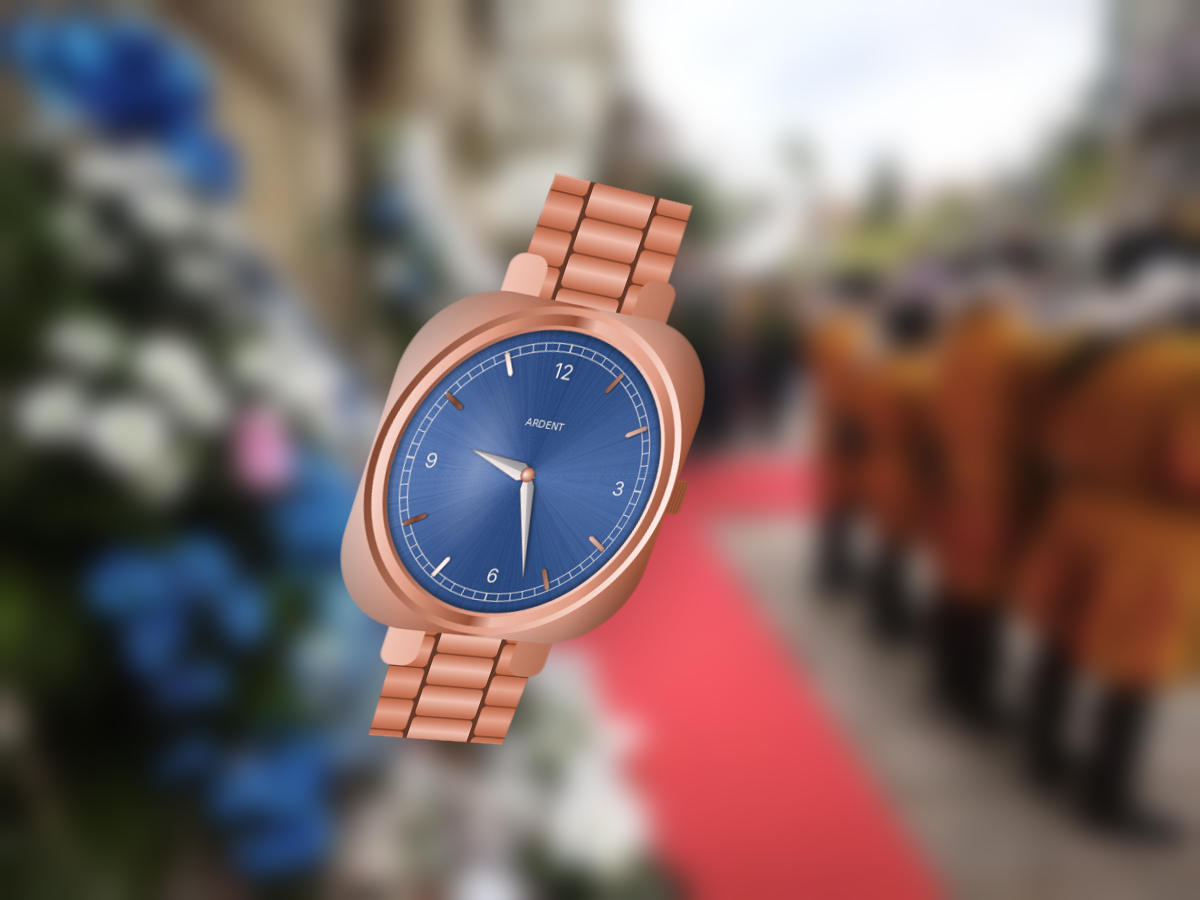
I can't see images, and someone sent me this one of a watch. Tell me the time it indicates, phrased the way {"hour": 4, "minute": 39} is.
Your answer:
{"hour": 9, "minute": 27}
